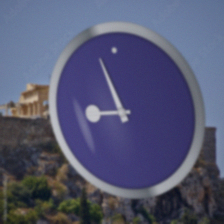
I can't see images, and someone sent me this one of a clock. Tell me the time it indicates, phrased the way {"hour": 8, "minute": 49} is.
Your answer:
{"hour": 8, "minute": 57}
